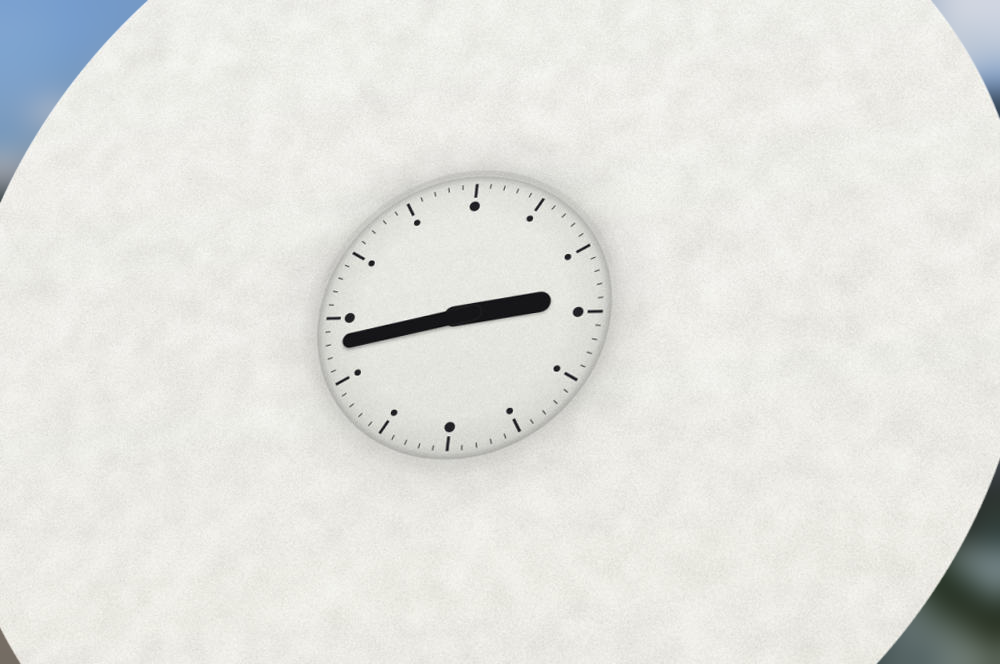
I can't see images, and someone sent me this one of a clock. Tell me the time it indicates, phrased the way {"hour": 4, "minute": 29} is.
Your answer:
{"hour": 2, "minute": 43}
